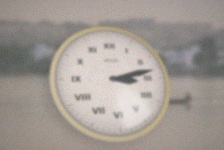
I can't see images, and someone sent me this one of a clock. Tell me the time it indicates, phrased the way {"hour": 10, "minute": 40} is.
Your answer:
{"hour": 3, "minute": 13}
